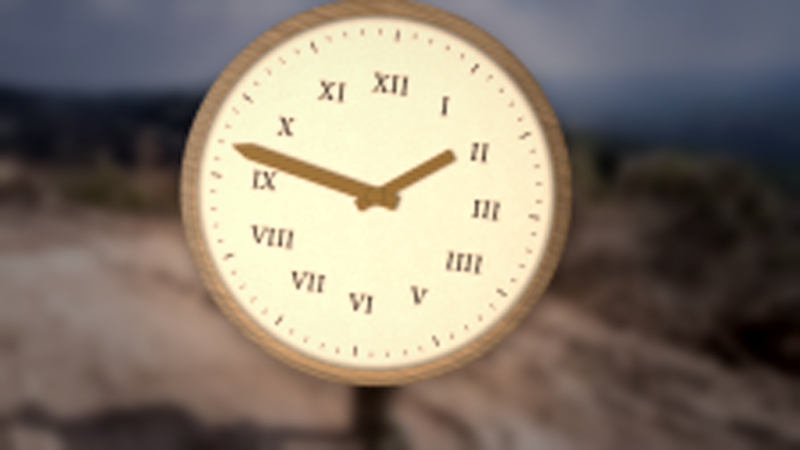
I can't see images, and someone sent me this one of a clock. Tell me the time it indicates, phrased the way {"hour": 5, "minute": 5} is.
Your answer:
{"hour": 1, "minute": 47}
